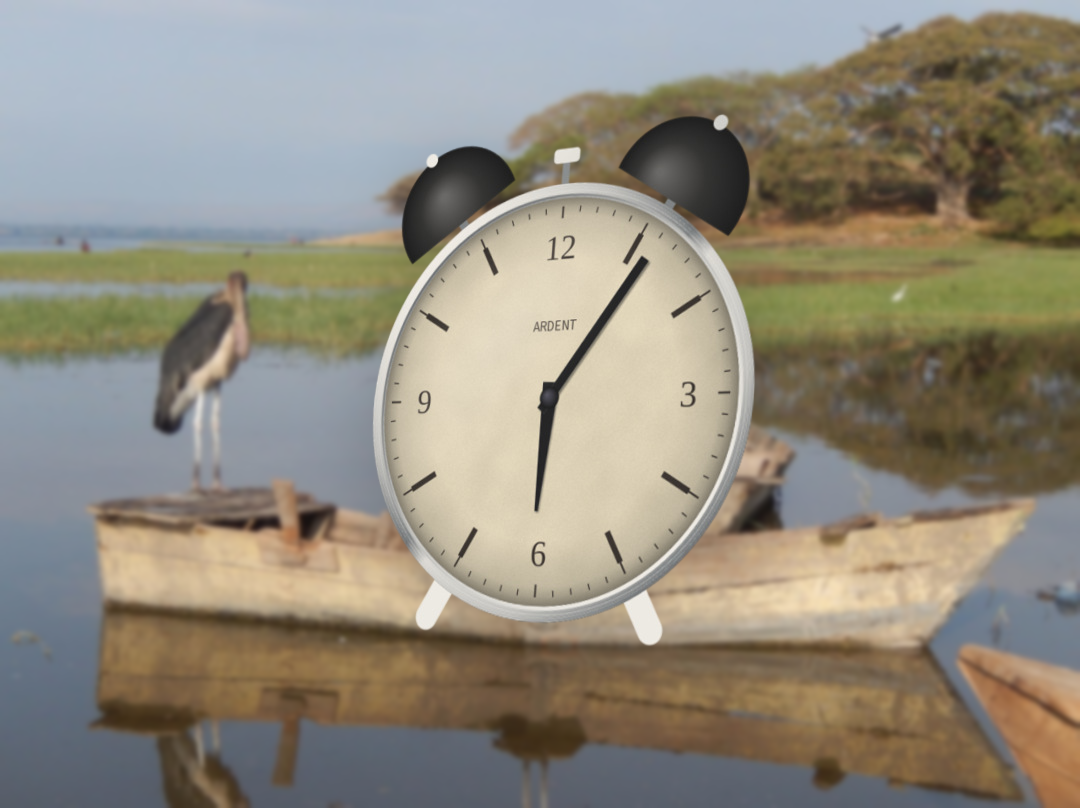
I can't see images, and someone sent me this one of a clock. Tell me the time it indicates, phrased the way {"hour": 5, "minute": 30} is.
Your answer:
{"hour": 6, "minute": 6}
